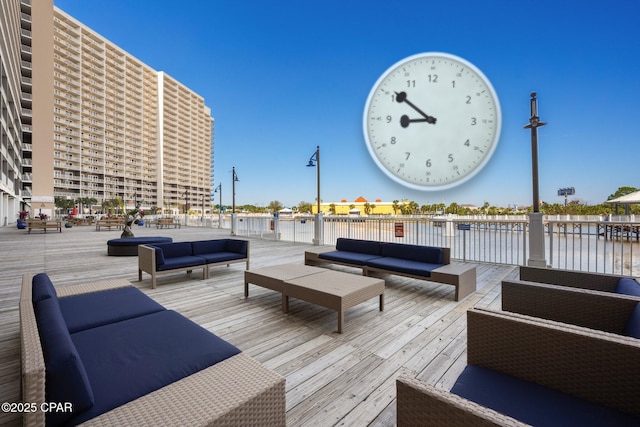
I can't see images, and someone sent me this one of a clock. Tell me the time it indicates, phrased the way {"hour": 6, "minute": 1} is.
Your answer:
{"hour": 8, "minute": 51}
